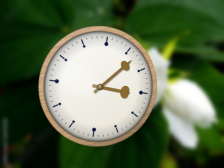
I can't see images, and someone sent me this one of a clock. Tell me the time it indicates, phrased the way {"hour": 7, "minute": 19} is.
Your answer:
{"hour": 3, "minute": 7}
